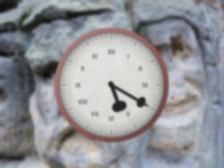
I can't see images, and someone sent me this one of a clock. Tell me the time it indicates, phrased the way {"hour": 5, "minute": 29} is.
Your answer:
{"hour": 5, "minute": 20}
